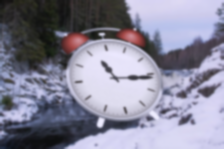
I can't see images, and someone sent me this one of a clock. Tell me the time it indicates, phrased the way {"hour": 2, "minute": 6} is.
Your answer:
{"hour": 11, "minute": 16}
